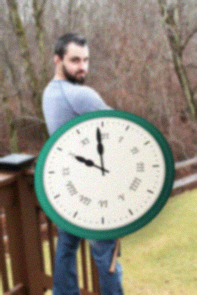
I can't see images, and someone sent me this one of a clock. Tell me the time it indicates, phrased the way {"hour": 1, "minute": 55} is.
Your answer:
{"hour": 9, "minute": 59}
